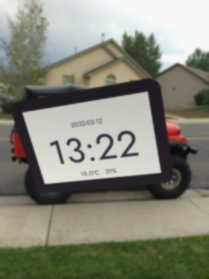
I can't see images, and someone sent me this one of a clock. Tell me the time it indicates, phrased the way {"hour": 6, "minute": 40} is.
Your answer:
{"hour": 13, "minute": 22}
